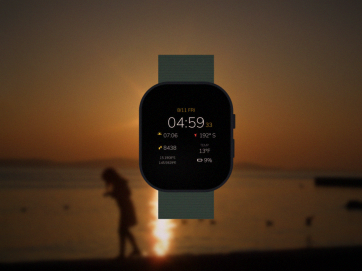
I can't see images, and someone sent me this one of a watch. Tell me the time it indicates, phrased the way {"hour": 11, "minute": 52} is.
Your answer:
{"hour": 4, "minute": 59}
